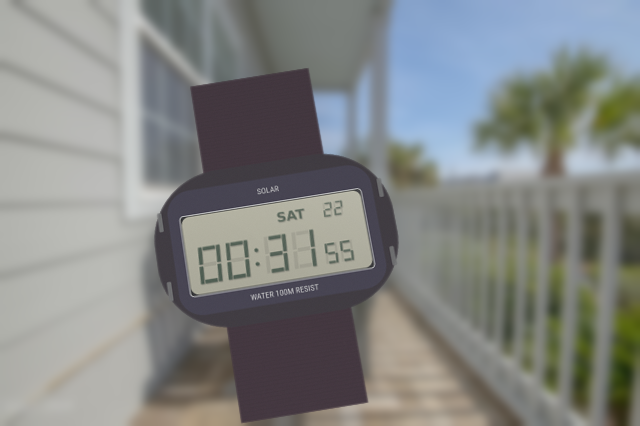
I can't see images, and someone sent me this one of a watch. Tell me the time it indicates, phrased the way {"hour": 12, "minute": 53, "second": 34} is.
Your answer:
{"hour": 0, "minute": 31, "second": 55}
